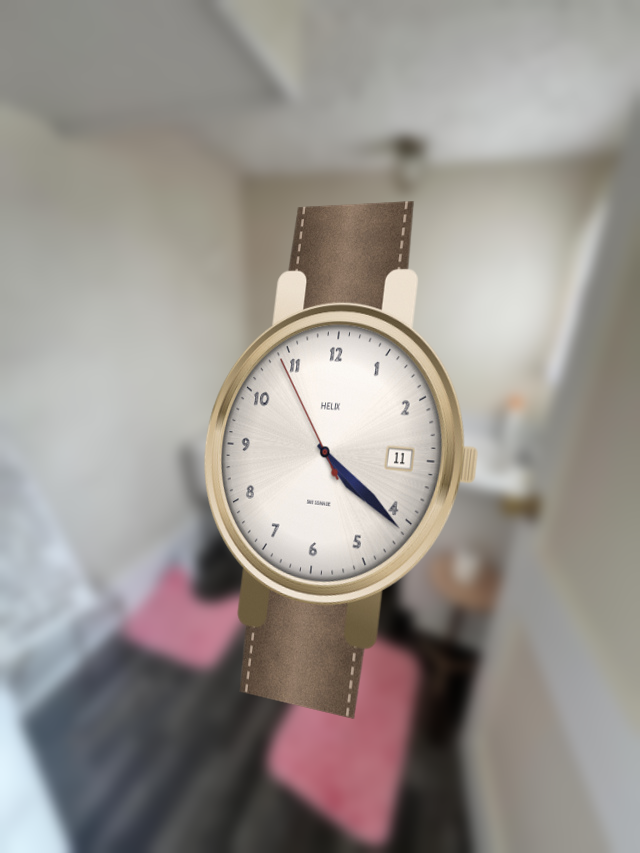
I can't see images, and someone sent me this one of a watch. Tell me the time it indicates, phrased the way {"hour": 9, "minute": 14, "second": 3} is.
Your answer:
{"hour": 4, "minute": 20, "second": 54}
